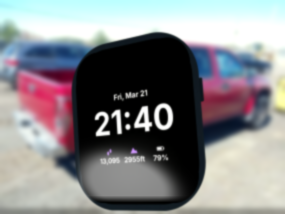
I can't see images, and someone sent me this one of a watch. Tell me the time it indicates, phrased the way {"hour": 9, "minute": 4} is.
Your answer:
{"hour": 21, "minute": 40}
